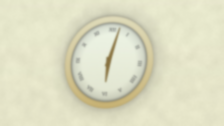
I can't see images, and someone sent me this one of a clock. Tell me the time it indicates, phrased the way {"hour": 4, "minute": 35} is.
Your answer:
{"hour": 6, "minute": 2}
